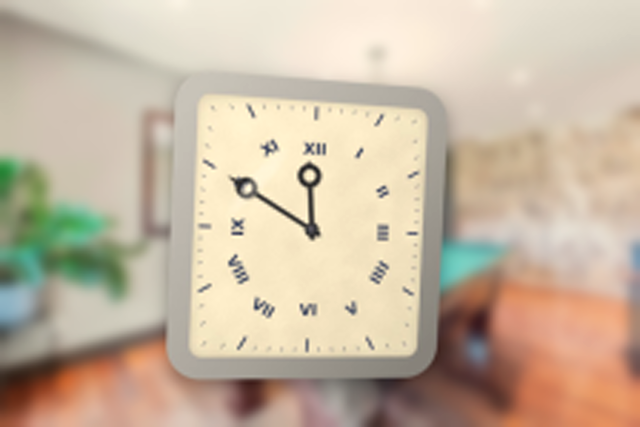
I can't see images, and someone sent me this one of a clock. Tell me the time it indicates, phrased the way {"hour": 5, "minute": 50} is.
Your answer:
{"hour": 11, "minute": 50}
